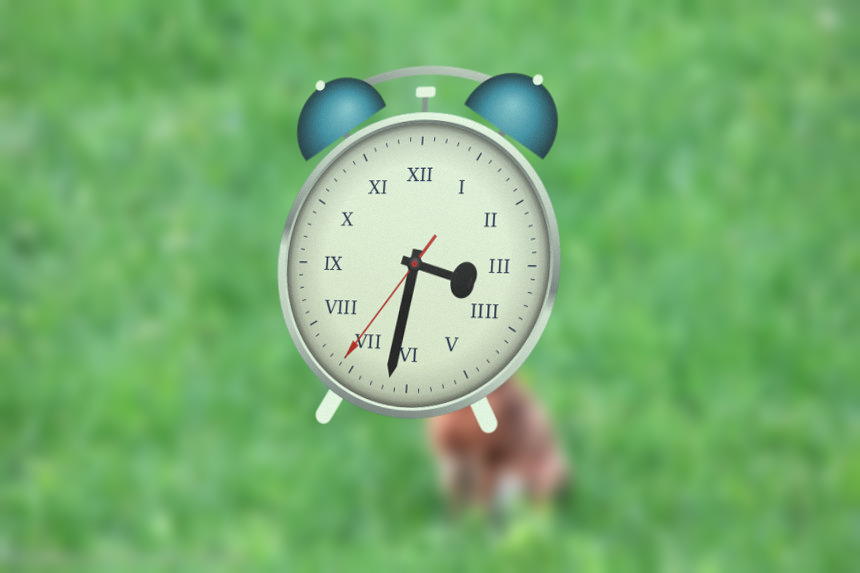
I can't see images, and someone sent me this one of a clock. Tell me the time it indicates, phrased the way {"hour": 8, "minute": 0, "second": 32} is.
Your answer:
{"hour": 3, "minute": 31, "second": 36}
